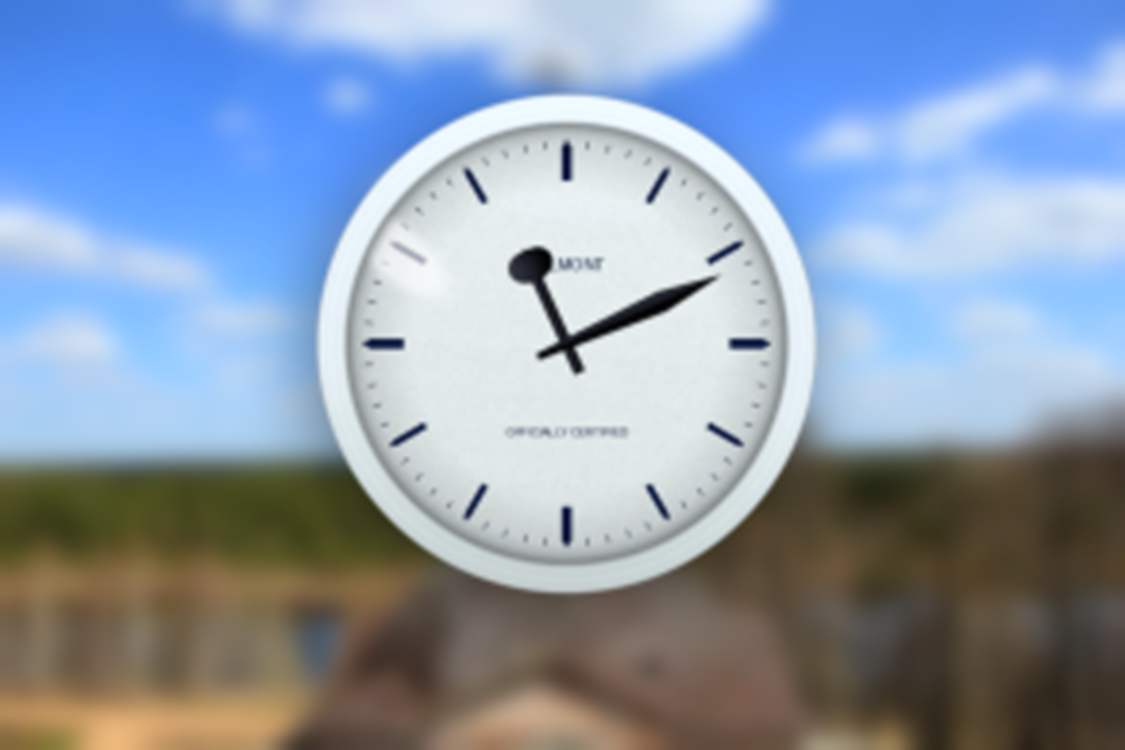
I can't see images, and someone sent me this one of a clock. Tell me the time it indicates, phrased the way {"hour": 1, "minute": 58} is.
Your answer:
{"hour": 11, "minute": 11}
